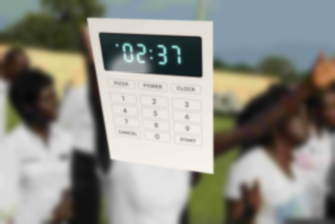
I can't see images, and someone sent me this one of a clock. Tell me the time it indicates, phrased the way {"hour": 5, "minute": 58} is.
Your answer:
{"hour": 2, "minute": 37}
